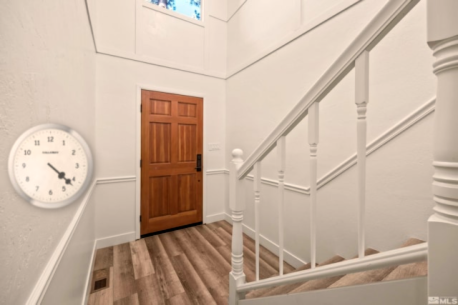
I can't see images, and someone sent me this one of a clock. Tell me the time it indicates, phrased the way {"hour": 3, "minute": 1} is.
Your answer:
{"hour": 4, "minute": 22}
